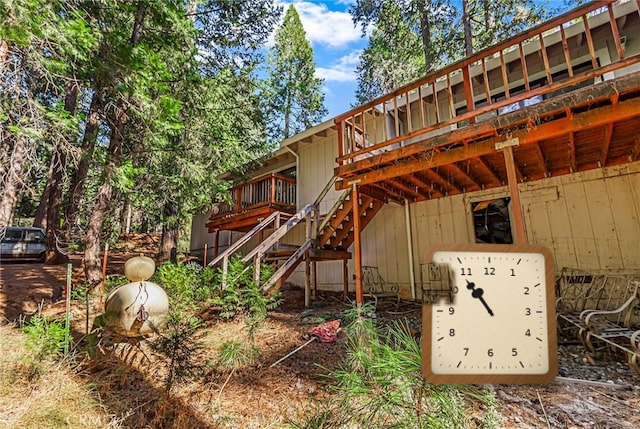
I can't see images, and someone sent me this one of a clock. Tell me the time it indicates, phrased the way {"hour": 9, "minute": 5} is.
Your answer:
{"hour": 10, "minute": 54}
